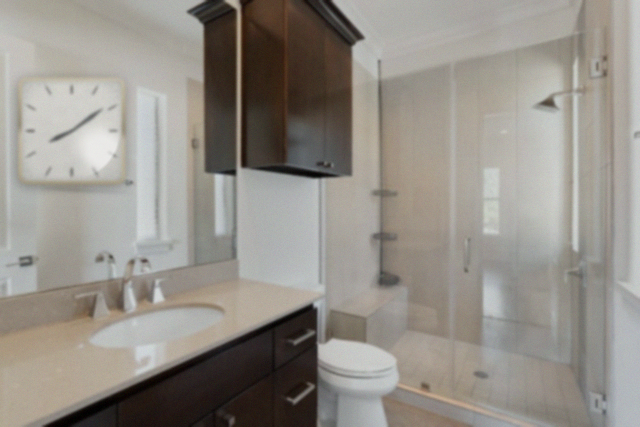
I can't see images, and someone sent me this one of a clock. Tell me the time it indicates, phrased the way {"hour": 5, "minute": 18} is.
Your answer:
{"hour": 8, "minute": 9}
